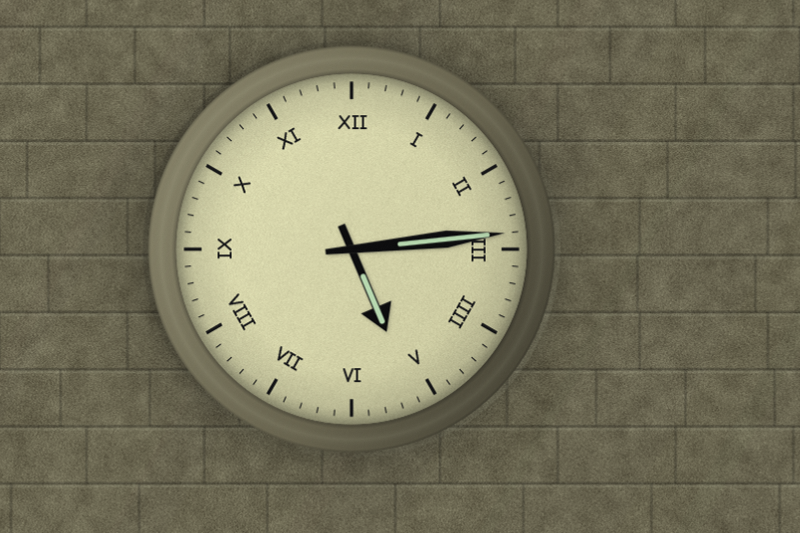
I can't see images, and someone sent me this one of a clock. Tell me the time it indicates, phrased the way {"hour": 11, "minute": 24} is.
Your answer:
{"hour": 5, "minute": 14}
